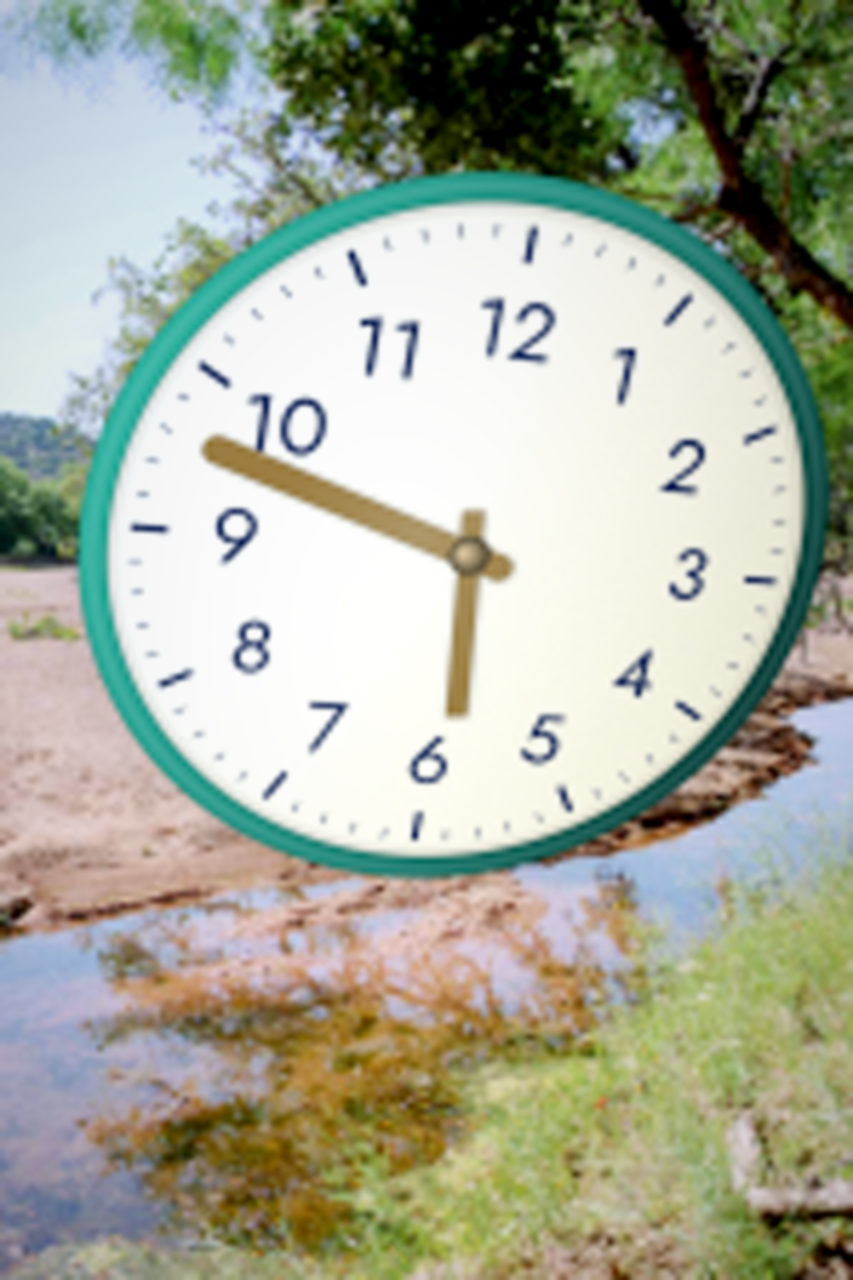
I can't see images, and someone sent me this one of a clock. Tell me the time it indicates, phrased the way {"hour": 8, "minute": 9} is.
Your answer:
{"hour": 5, "minute": 48}
